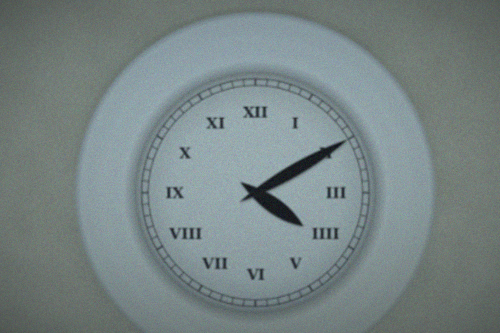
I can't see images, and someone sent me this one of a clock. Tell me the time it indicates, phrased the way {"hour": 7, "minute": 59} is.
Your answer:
{"hour": 4, "minute": 10}
